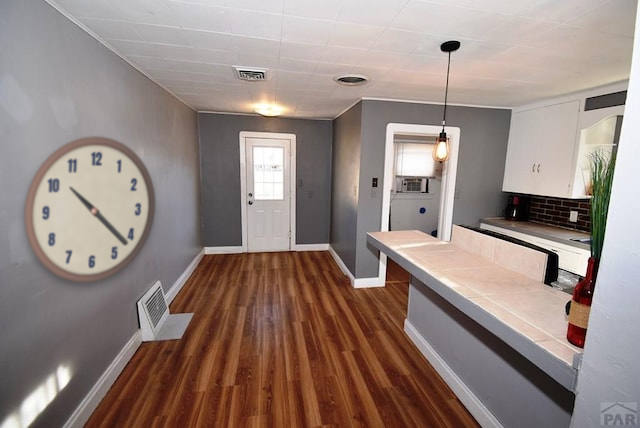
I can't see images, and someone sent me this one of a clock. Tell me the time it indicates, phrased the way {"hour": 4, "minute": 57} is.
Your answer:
{"hour": 10, "minute": 22}
